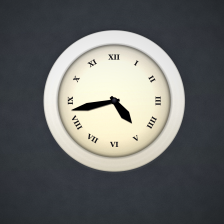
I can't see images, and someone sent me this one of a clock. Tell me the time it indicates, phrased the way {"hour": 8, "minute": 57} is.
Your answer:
{"hour": 4, "minute": 43}
